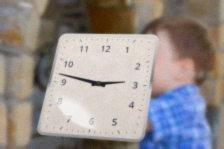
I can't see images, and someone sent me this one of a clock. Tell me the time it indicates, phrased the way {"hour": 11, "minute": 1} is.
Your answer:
{"hour": 2, "minute": 47}
